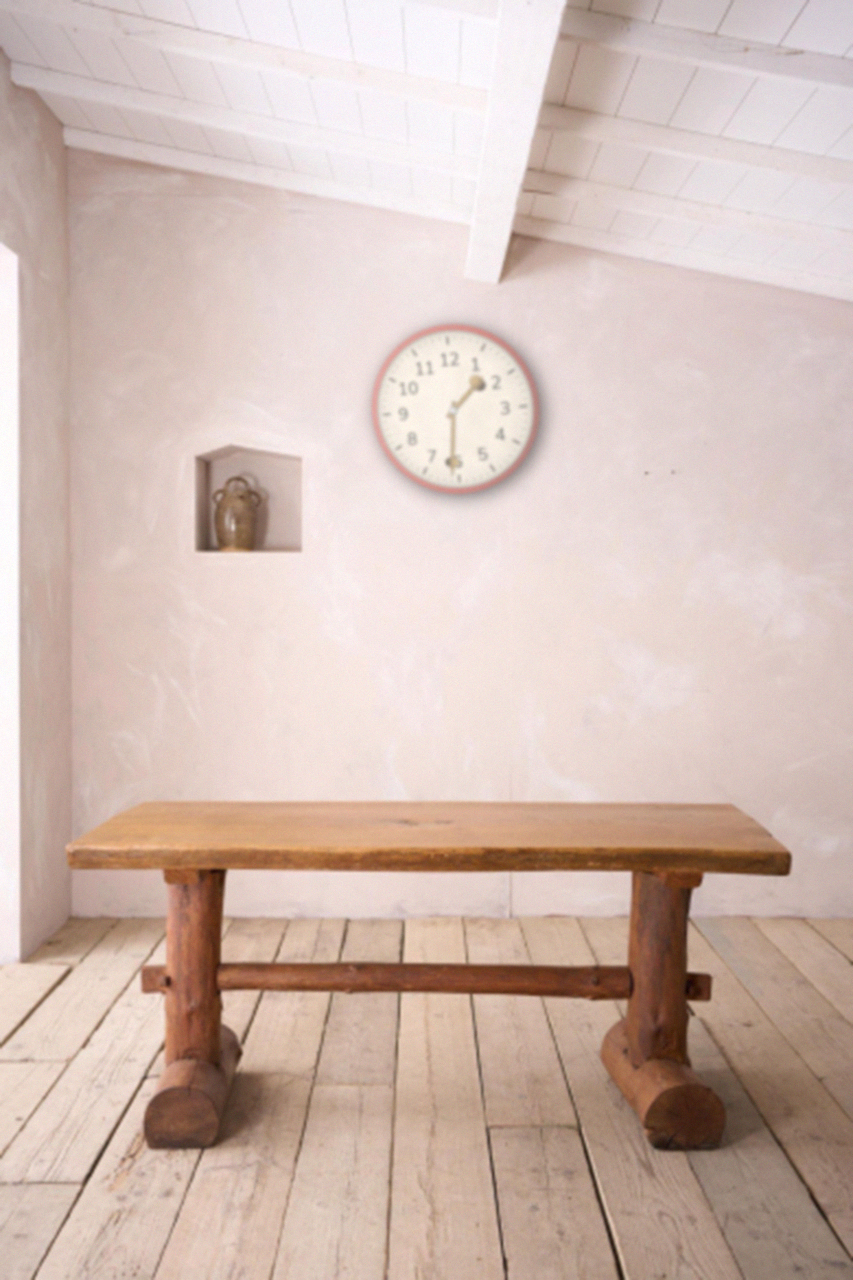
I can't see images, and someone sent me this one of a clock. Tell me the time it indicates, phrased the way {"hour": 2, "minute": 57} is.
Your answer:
{"hour": 1, "minute": 31}
